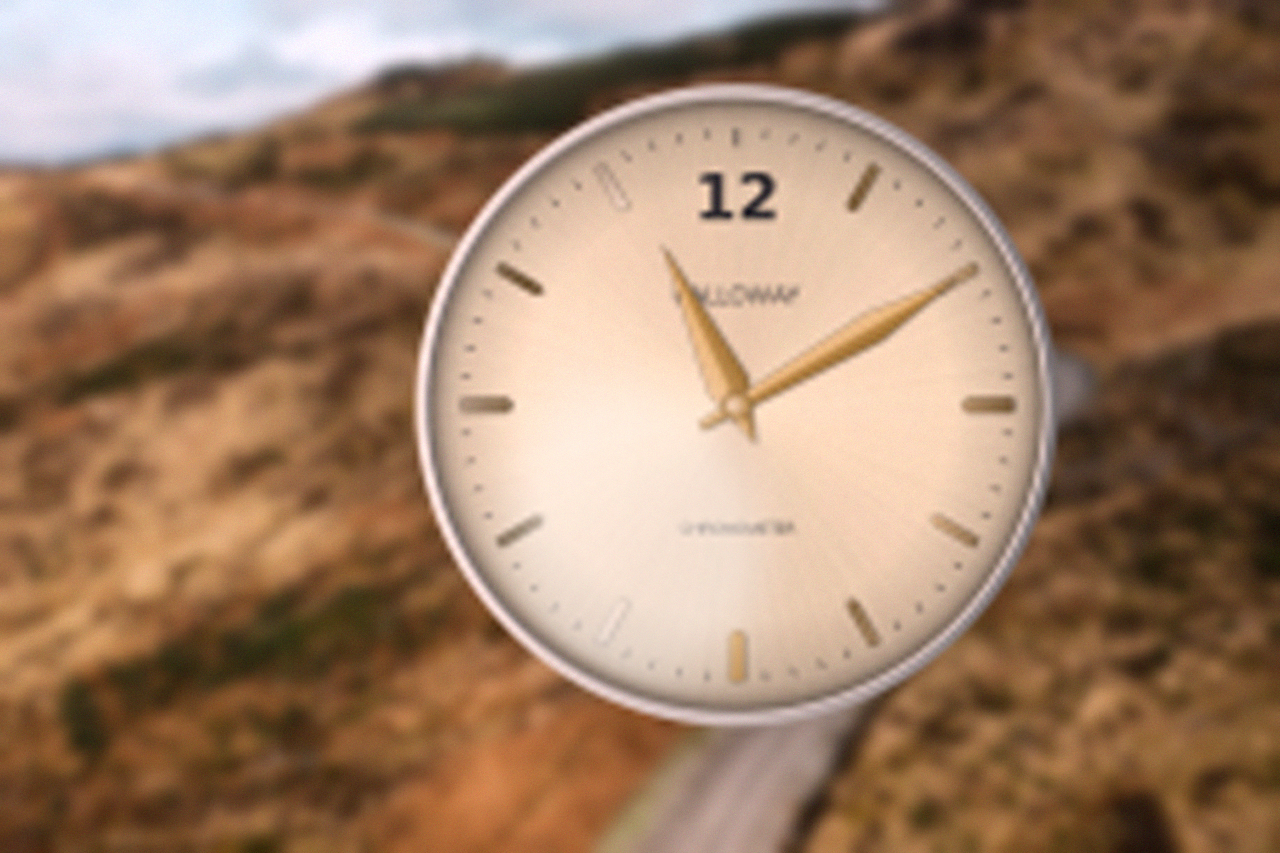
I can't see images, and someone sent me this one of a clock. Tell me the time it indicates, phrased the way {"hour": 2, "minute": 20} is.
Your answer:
{"hour": 11, "minute": 10}
